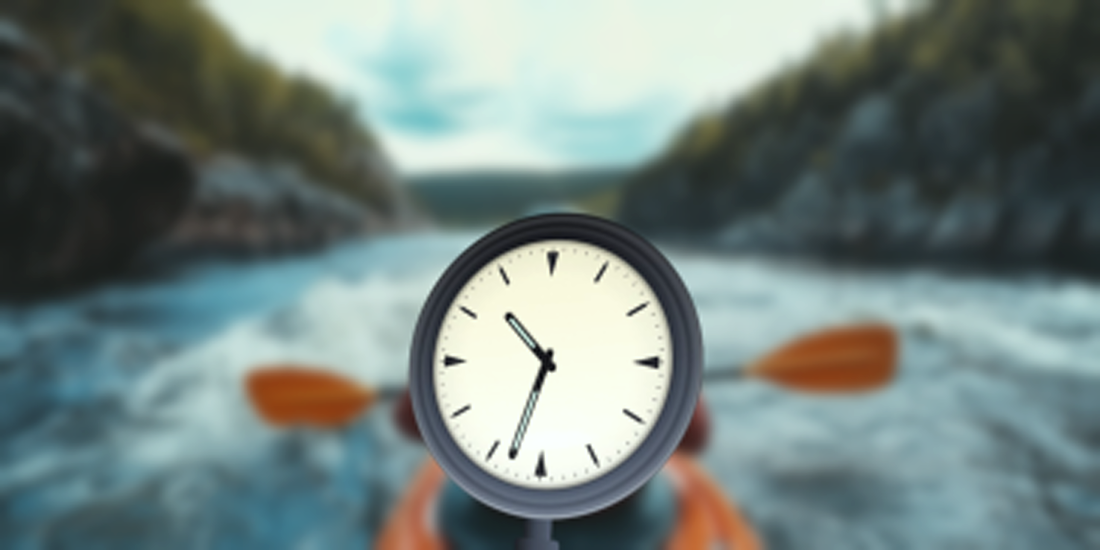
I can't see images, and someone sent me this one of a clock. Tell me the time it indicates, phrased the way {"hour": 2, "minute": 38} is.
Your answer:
{"hour": 10, "minute": 33}
